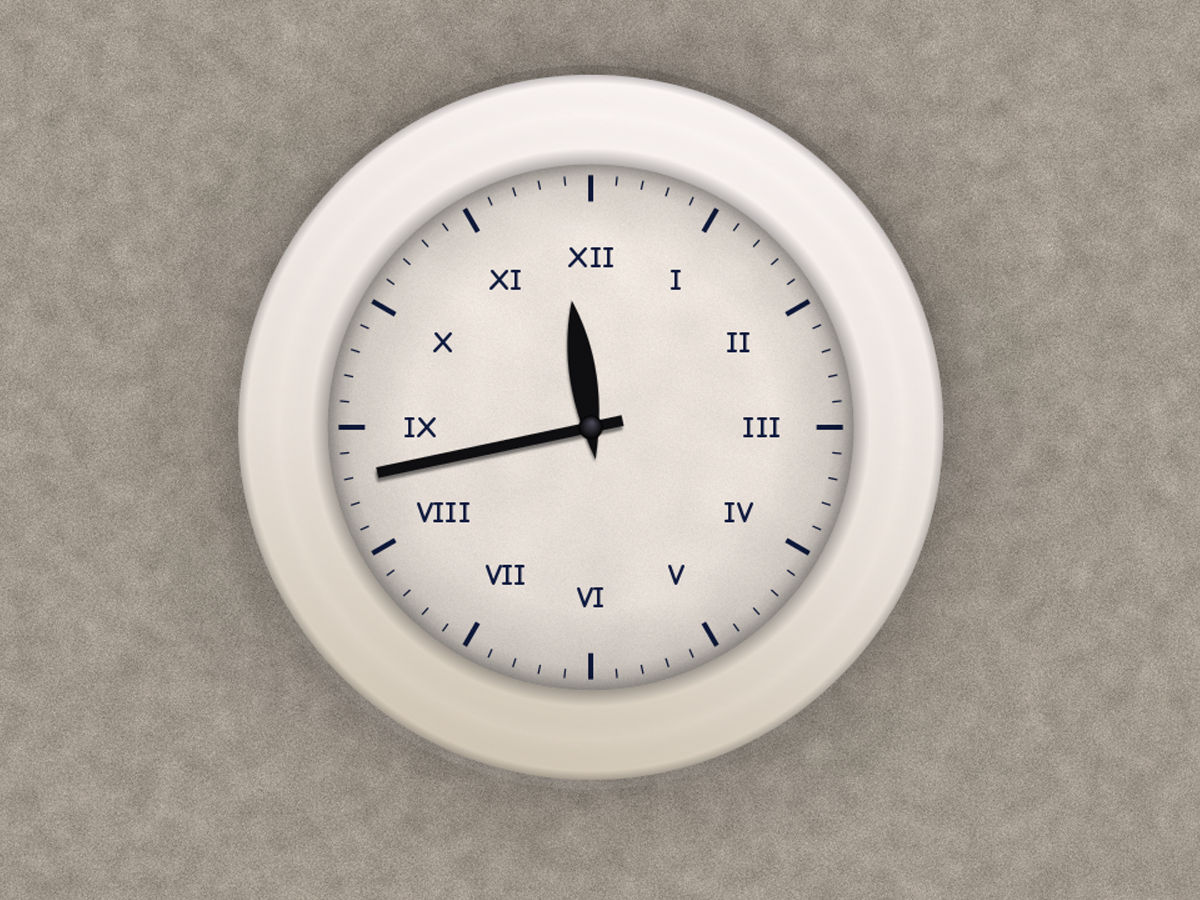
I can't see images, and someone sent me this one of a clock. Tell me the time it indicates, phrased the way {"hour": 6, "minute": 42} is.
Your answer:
{"hour": 11, "minute": 43}
